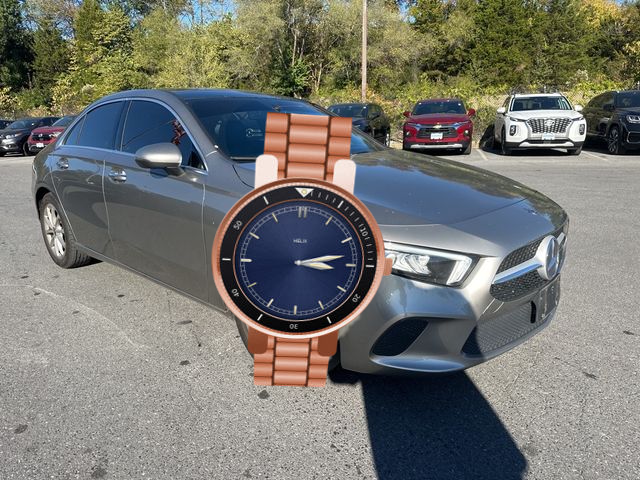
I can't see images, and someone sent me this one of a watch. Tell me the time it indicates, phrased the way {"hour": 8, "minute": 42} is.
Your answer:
{"hour": 3, "minute": 13}
